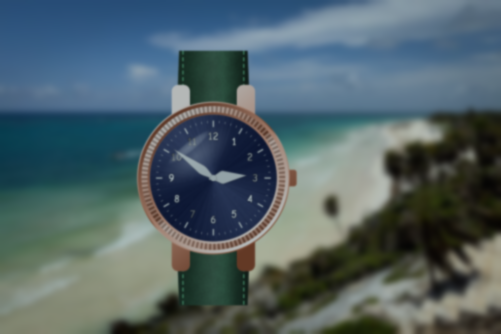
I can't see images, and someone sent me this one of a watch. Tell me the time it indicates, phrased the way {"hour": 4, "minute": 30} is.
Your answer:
{"hour": 2, "minute": 51}
